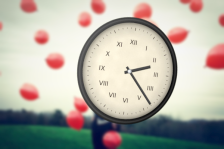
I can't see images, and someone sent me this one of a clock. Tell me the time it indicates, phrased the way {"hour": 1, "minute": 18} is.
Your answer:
{"hour": 2, "minute": 23}
